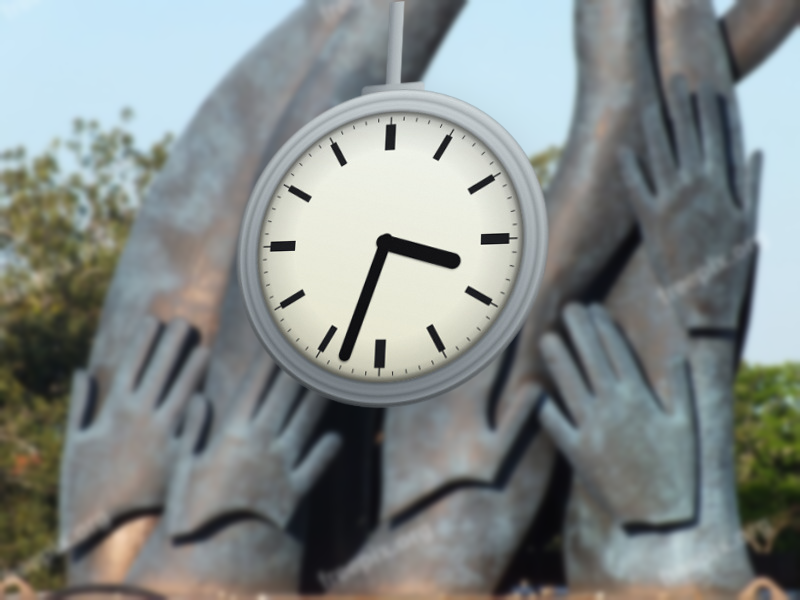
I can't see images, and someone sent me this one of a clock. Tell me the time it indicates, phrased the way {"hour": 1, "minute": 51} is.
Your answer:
{"hour": 3, "minute": 33}
